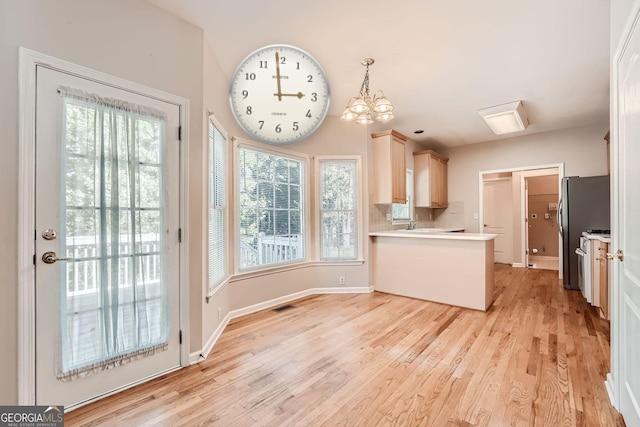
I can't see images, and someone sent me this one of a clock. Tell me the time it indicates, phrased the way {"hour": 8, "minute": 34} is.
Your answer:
{"hour": 2, "minute": 59}
